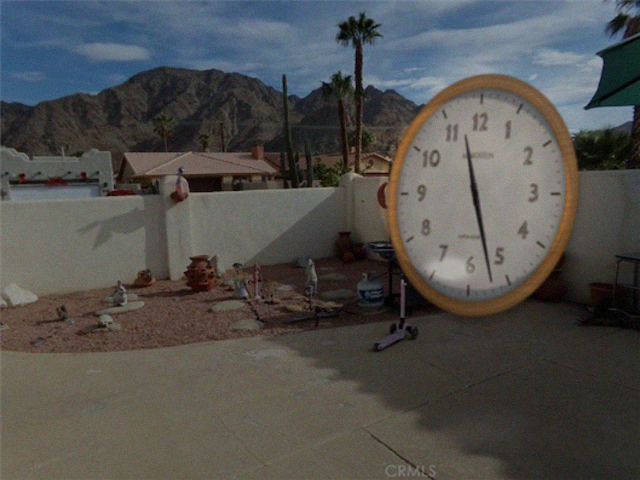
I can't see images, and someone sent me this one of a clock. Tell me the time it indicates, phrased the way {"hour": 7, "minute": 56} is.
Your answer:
{"hour": 11, "minute": 27}
